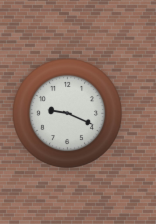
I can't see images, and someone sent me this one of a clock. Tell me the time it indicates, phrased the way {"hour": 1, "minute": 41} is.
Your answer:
{"hour": 9, "minute": 19}
